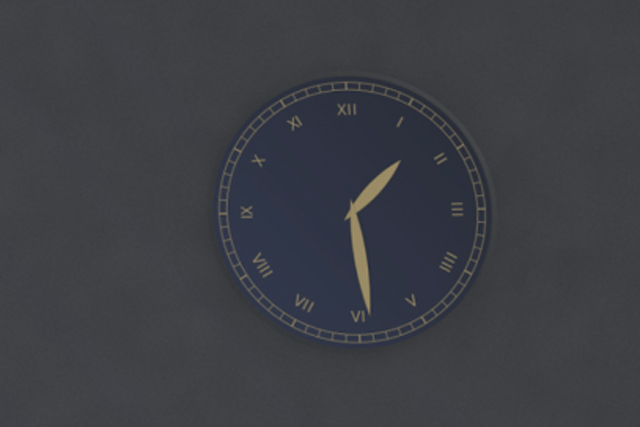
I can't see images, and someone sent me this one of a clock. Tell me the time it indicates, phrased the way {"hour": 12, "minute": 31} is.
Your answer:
{"hour": 1, "minute": 29}
